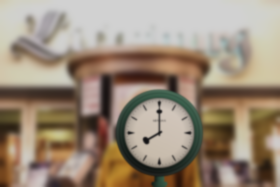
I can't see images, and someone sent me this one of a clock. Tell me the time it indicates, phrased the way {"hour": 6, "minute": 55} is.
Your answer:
{"hour": 8, "minute": 0}
